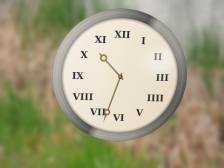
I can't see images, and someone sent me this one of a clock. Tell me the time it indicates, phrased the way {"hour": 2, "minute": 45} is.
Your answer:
{"hour": 10, "minute": 33}
